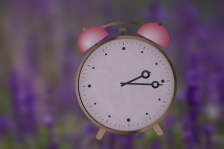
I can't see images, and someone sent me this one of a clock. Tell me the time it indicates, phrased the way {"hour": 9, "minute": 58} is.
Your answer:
{"hour": 2, "minute": 16}
